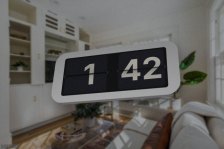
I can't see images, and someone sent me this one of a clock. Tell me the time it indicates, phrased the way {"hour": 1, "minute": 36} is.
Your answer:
{"hour": 1, "minute": 42}
